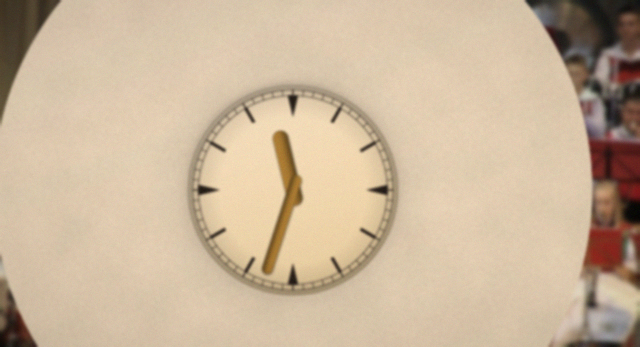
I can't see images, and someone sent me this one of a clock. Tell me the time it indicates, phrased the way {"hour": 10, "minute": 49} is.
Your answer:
{"hour": 11, "minute": 33}
